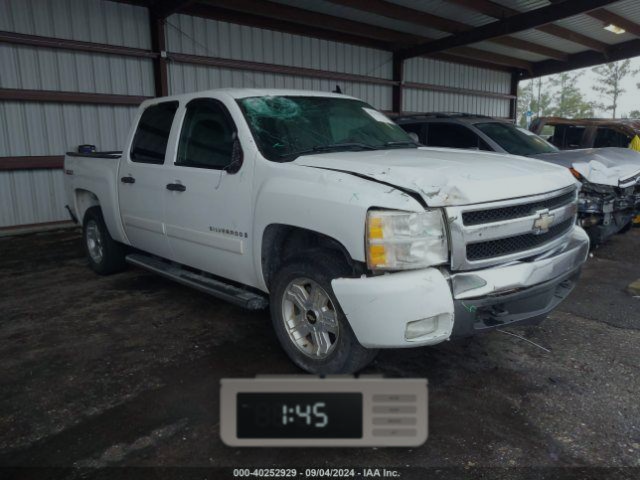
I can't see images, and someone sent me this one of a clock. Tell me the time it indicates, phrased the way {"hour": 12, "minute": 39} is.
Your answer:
{"hour": 1, "minute": 45}
